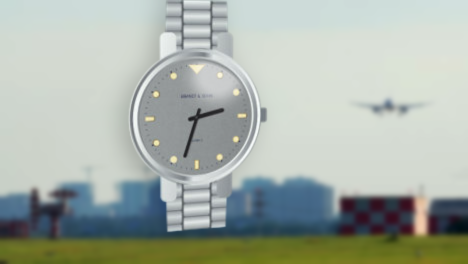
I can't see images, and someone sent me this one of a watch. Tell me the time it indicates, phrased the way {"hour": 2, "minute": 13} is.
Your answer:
{"hour": 2, "minute": 33}
